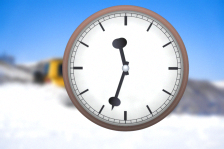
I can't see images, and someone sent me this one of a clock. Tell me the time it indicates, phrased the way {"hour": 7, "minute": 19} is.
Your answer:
{"hour": 11, "minute": 33}
